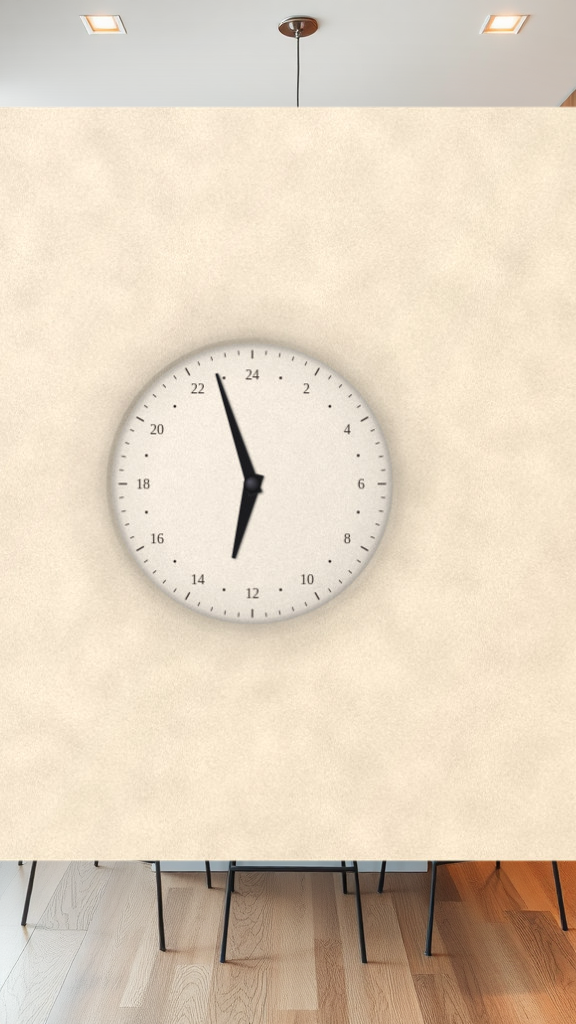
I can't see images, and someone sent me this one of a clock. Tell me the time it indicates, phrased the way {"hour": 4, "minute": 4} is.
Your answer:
{"hour": 12, "minute": 57}
